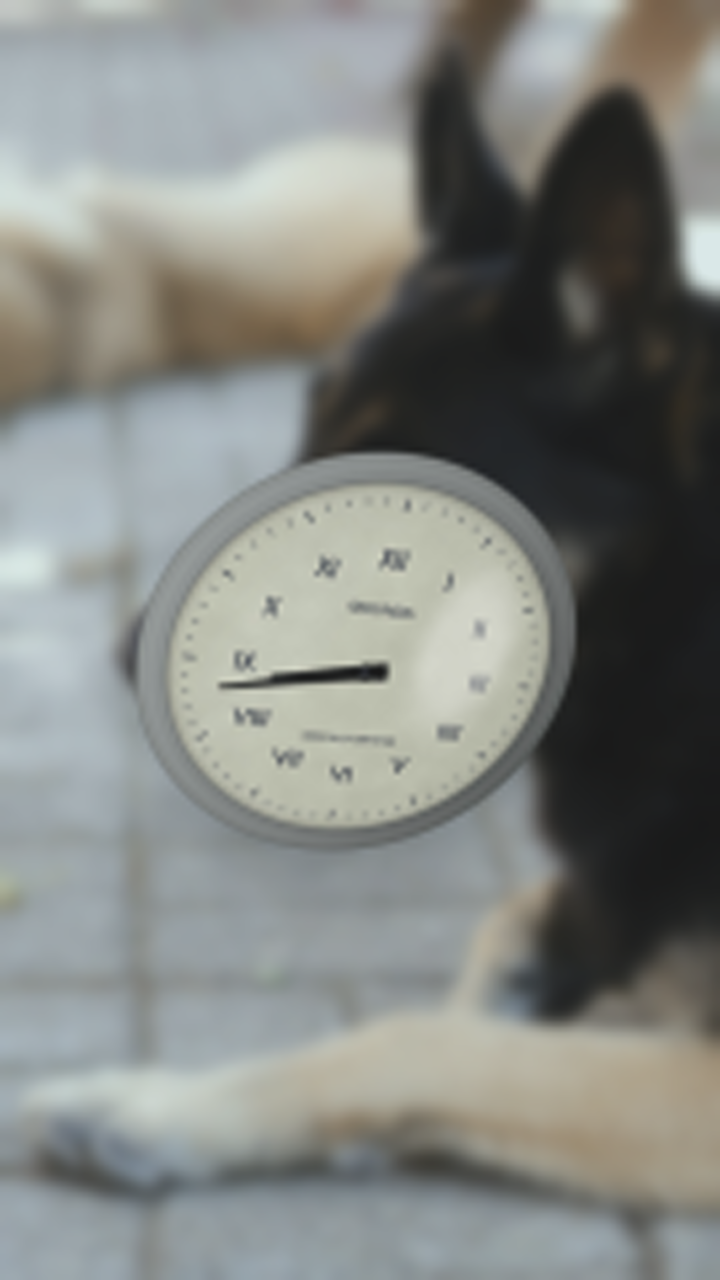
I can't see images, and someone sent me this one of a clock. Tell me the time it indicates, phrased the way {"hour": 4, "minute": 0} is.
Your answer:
{"hour": 8, "minute": 43}
